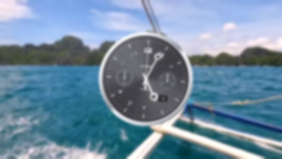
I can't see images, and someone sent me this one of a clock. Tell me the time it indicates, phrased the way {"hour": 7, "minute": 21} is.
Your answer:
{"hour": 5, "minute": 4}
